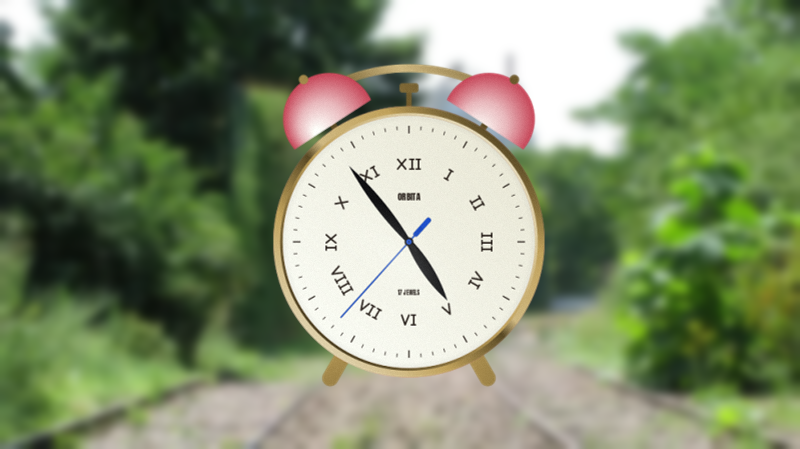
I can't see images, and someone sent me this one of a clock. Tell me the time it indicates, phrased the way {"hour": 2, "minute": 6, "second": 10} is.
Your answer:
{"hour": 4, "minute": 53, "second": 37}
